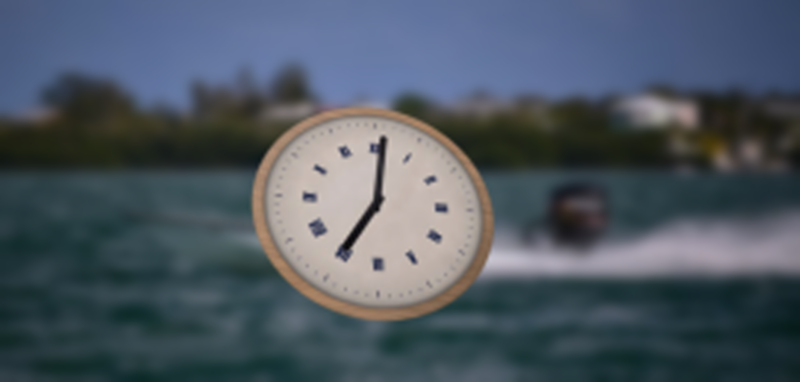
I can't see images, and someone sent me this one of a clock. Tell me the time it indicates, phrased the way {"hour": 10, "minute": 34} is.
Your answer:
{"hour": 7, "minute": 1}
